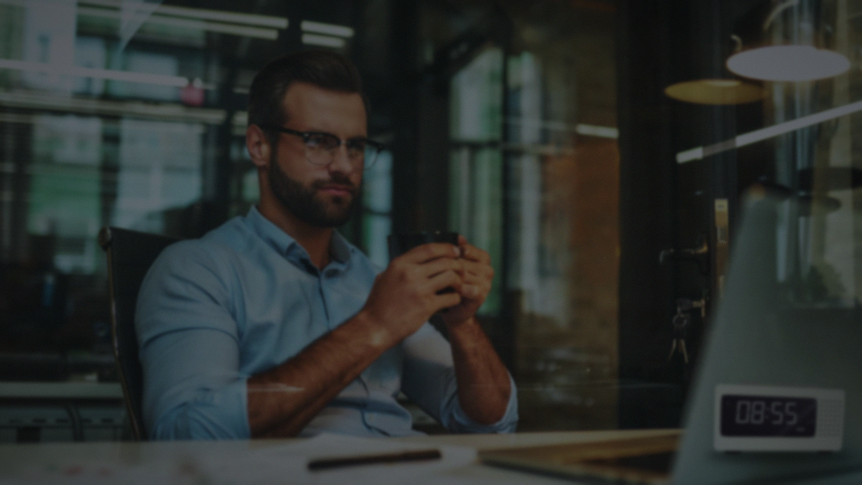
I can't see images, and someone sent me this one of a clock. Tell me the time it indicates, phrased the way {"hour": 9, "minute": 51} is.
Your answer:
{"hour": 8, "minute": 55}
